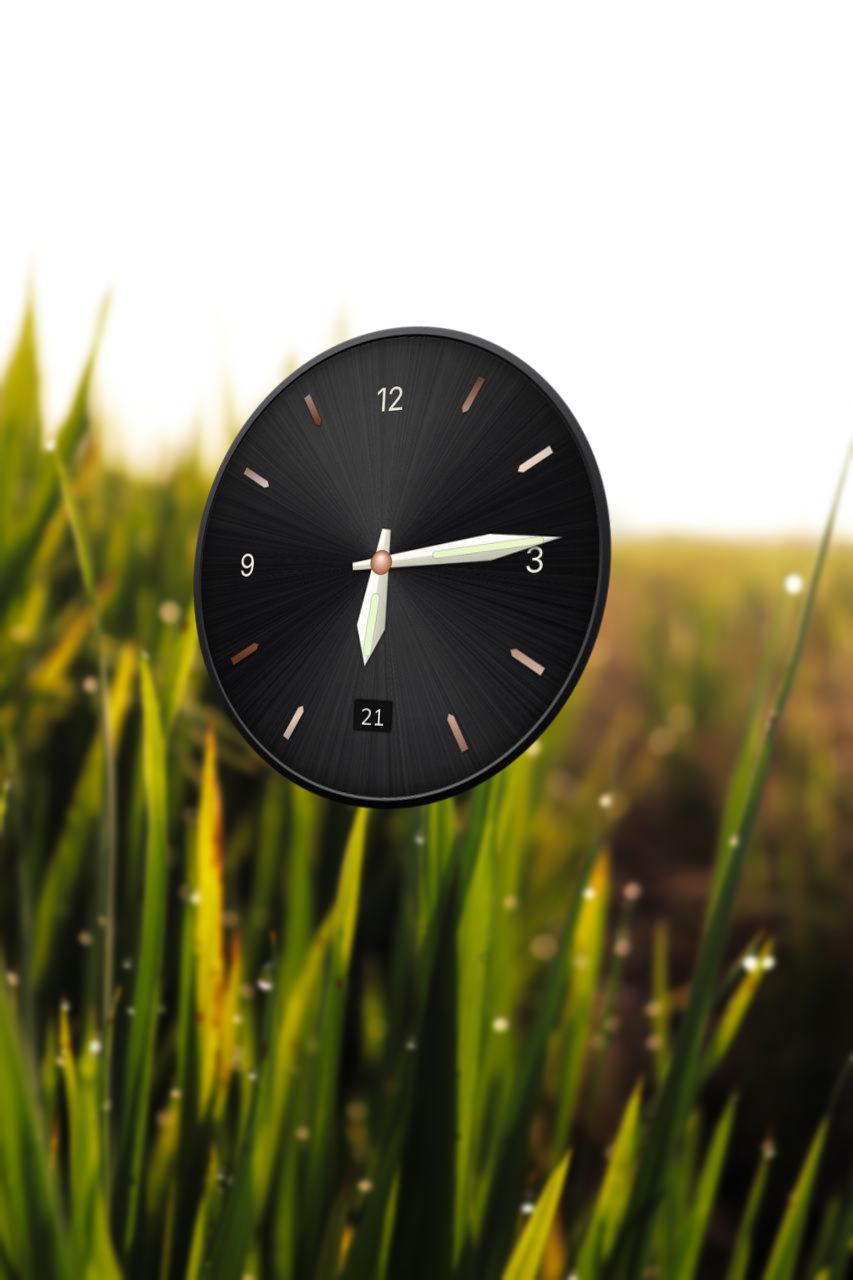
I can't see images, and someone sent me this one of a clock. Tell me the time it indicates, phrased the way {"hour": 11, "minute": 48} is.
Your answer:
{"hour": 6, "minute": 14}
